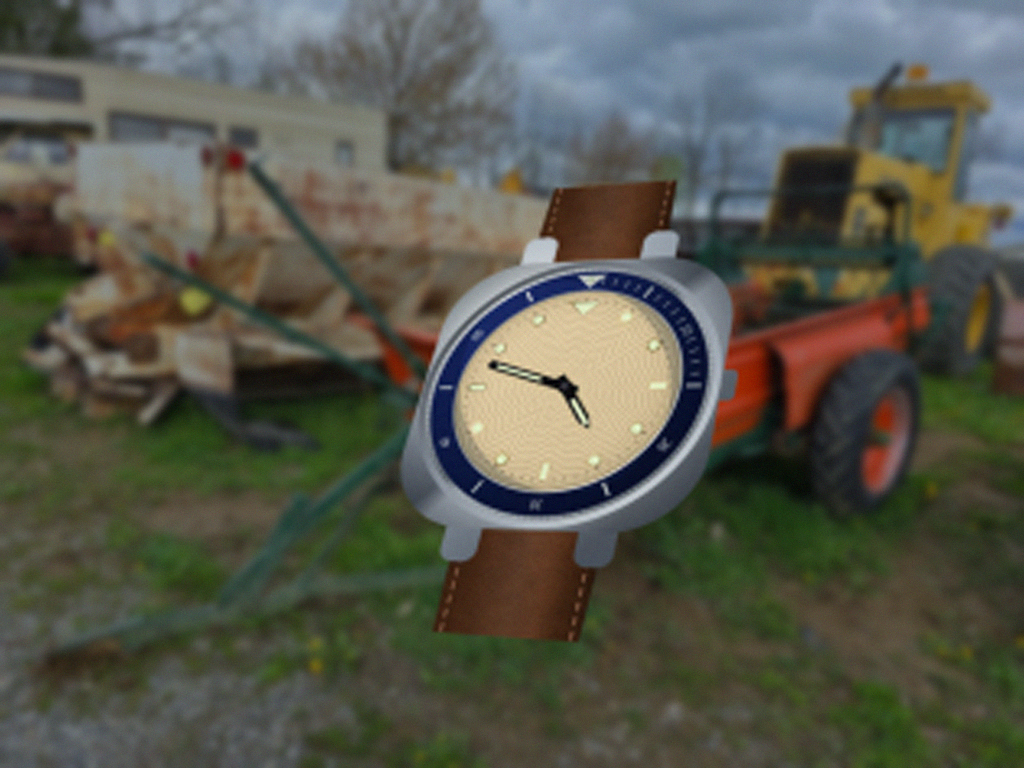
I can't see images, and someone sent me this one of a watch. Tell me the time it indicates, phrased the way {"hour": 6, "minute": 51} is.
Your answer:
{"hour": 4, "minute": 48}
